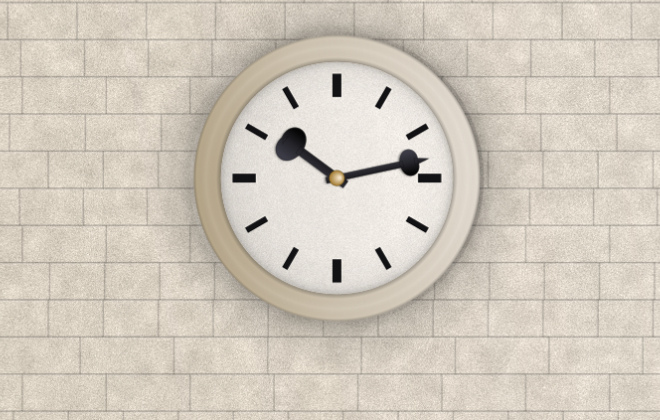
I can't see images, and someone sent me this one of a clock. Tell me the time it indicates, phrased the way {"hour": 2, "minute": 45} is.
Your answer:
{"hour": 10, "minute": 13}
